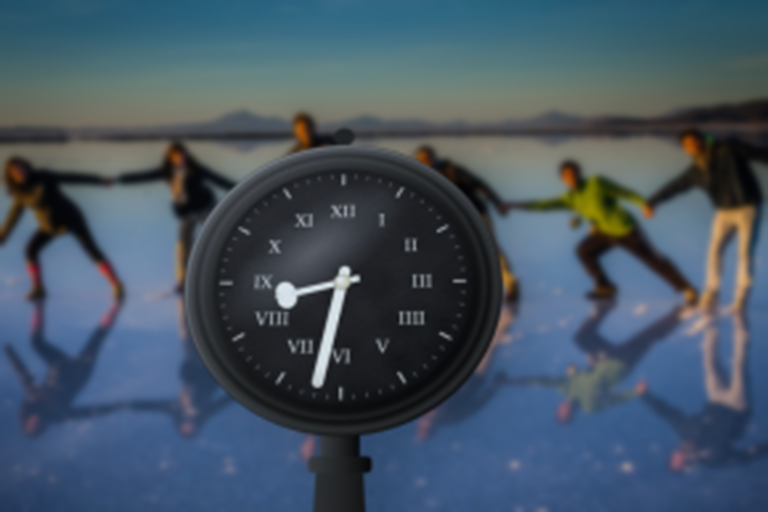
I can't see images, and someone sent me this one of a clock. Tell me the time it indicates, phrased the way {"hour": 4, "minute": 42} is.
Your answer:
{"hour": 8, "minute": 32}
